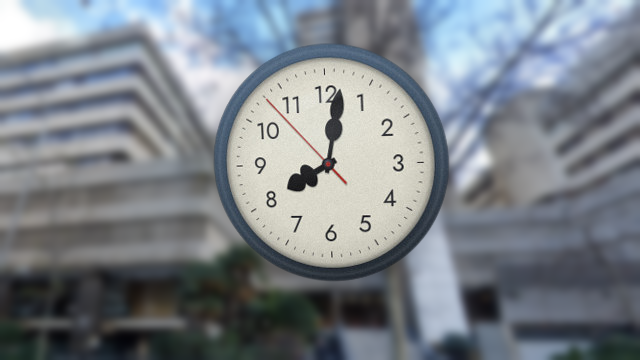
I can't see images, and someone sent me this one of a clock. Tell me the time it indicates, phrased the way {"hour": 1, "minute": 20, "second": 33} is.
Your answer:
{"hour": 8, "minute": 1, "second": 53}
